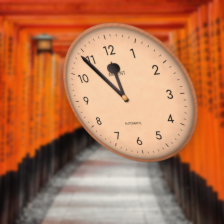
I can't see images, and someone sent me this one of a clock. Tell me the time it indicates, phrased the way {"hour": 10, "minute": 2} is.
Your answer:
{"hour": 11, "minute": 54}
